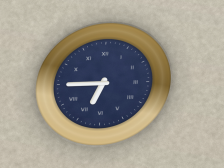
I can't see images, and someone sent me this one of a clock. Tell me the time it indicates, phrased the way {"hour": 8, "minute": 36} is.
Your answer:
{"hour": 6, "minute": 45}
